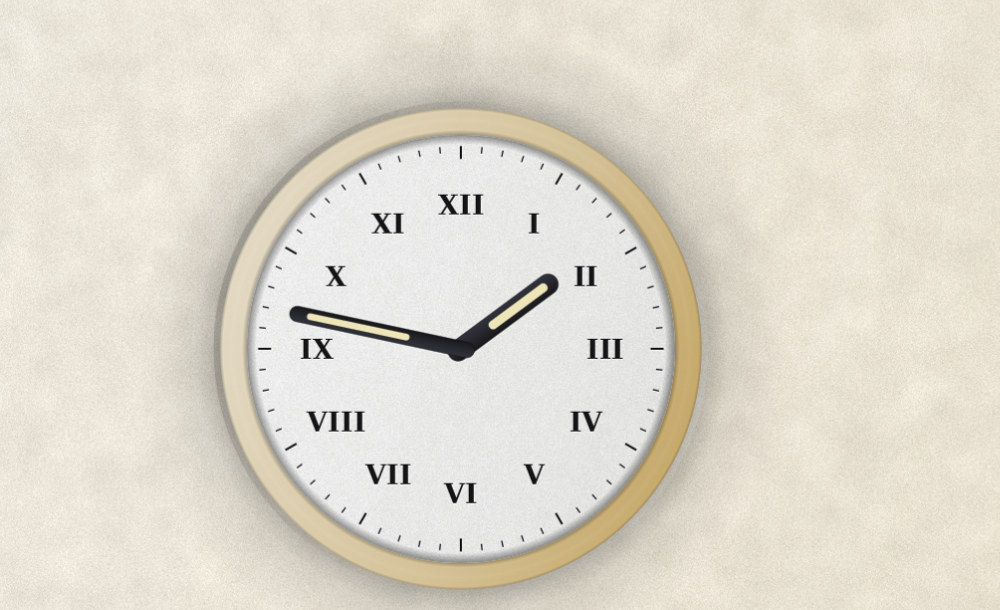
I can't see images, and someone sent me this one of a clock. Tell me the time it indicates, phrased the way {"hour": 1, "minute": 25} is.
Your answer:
{"hour": 1, "minute": 47}
